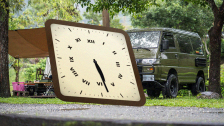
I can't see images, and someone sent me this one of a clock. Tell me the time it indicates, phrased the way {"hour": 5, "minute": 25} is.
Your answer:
{"hour": 5, "minute": 28}
